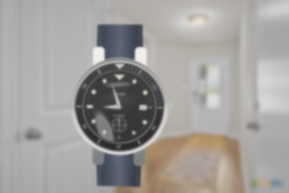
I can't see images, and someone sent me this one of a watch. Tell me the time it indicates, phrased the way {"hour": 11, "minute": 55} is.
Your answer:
{"hour": 8, "minute": 57}
